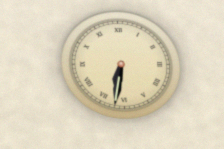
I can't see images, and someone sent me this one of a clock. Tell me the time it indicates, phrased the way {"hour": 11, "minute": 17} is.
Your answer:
{"hour": 6, "minute": 32}
